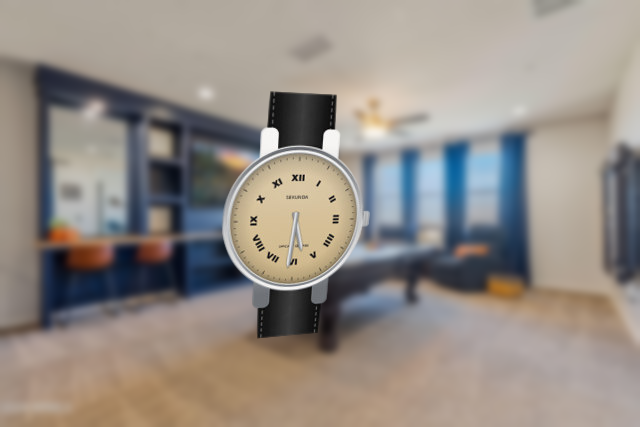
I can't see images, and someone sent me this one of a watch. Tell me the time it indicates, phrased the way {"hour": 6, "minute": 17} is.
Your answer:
{"hour": 5, "minute": 31}
